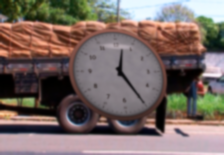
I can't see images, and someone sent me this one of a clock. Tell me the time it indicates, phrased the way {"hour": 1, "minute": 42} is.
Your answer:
{"hour": 12, "minute": 25}
